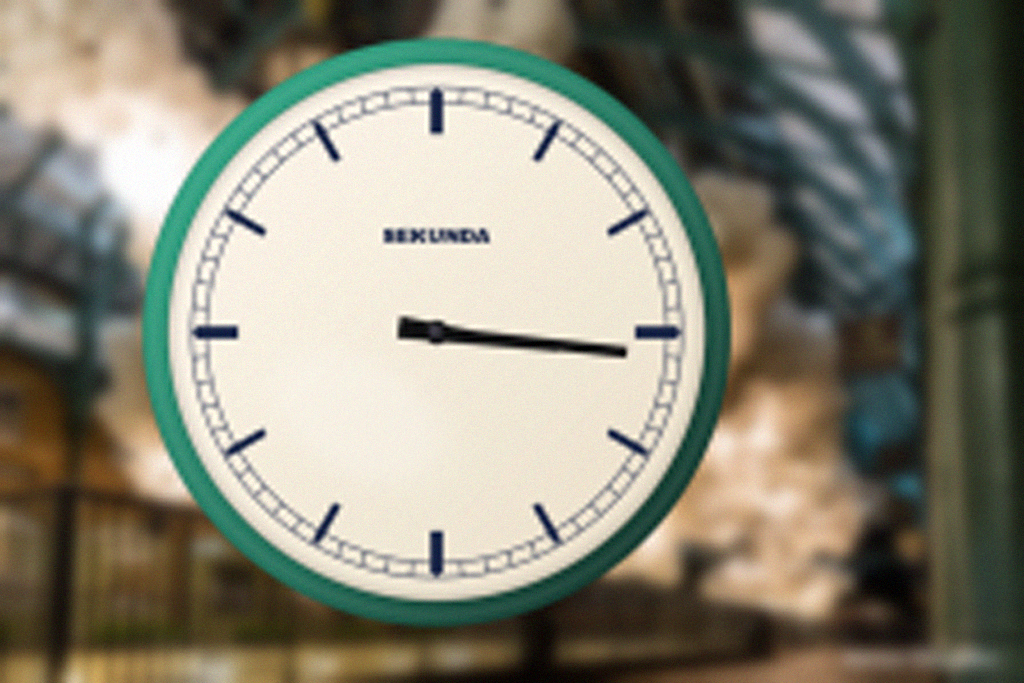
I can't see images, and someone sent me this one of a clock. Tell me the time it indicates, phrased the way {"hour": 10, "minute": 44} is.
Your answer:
{"hour": 3, "minute": 16}
